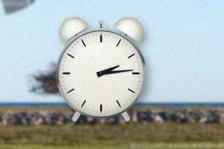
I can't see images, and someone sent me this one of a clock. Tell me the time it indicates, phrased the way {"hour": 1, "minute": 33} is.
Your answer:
{"hour": 2, "minute": 14}
